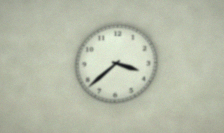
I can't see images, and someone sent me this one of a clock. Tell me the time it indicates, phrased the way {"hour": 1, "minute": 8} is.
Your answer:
{"hour": 3, "minute": 38}
